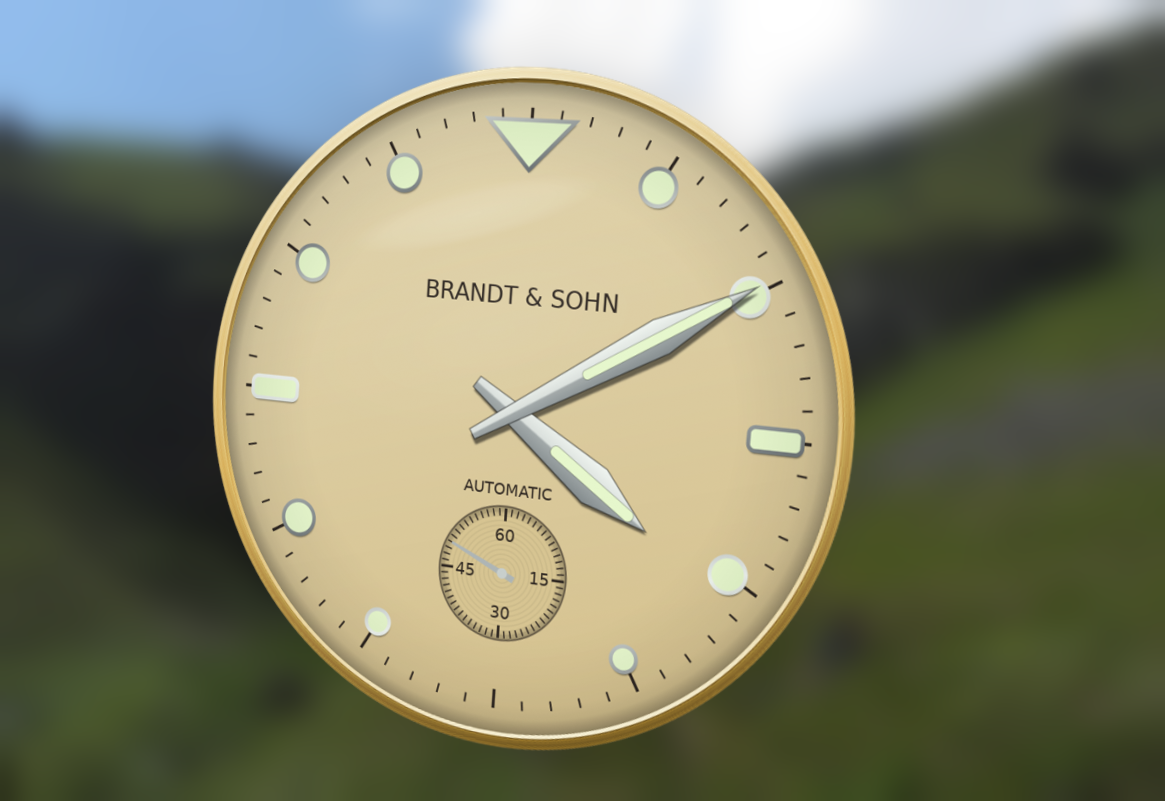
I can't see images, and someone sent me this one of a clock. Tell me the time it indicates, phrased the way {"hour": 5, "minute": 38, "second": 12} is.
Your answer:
{"hour": 4, "minute": 9, "second": 49}
